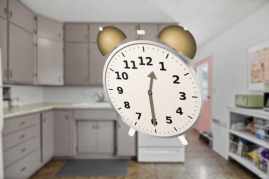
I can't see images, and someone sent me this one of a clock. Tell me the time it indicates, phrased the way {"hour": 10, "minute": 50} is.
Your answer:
{"hour": 12, "minute": 30}
